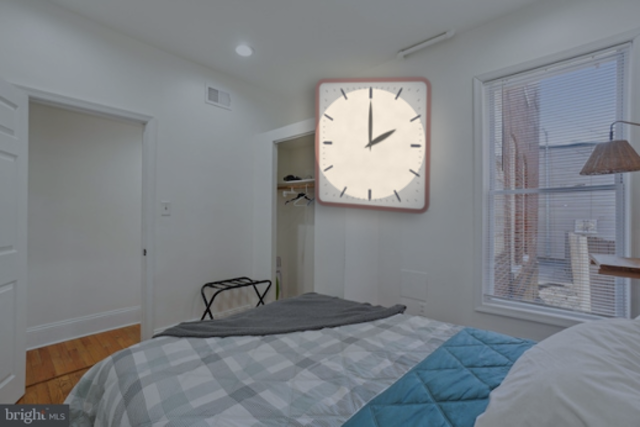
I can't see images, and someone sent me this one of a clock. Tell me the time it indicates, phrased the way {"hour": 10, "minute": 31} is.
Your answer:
{"hour": 2, "minute": 0}
